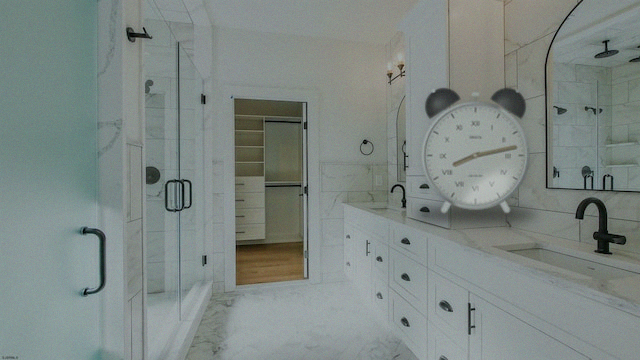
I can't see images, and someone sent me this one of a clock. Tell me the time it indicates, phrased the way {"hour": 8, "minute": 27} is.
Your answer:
{"hour": 8, "minute": 13}
